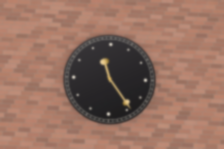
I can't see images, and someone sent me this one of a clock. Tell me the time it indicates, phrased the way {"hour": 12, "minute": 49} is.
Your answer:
{"hour": 11, "minute": 24}
